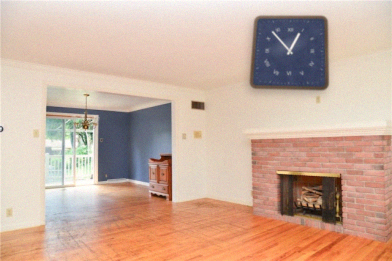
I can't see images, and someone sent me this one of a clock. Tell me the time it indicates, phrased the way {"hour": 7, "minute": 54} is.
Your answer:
{"hour": 12, "minute": 53}
